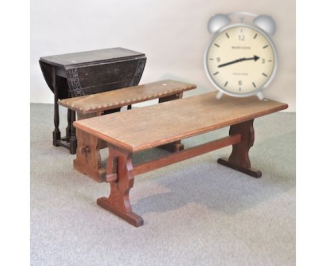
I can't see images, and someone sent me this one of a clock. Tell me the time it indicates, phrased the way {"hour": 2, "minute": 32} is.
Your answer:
{"hour": 2, "minute": 42}
